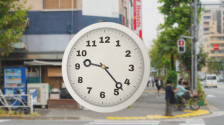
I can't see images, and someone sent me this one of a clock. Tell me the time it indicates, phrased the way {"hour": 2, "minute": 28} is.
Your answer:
{"hour": 9, "minute": 23}
